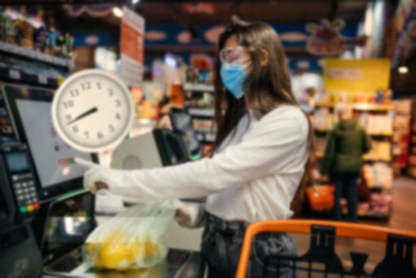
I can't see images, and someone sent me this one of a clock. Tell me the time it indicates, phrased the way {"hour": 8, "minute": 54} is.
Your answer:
{"hour": 8, "minute": 43}
